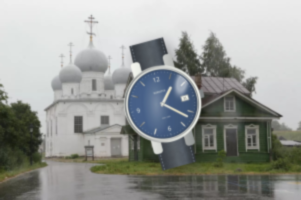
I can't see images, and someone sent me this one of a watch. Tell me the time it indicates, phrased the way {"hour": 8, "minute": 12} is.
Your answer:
{"hour": 1, "minute": 22}
